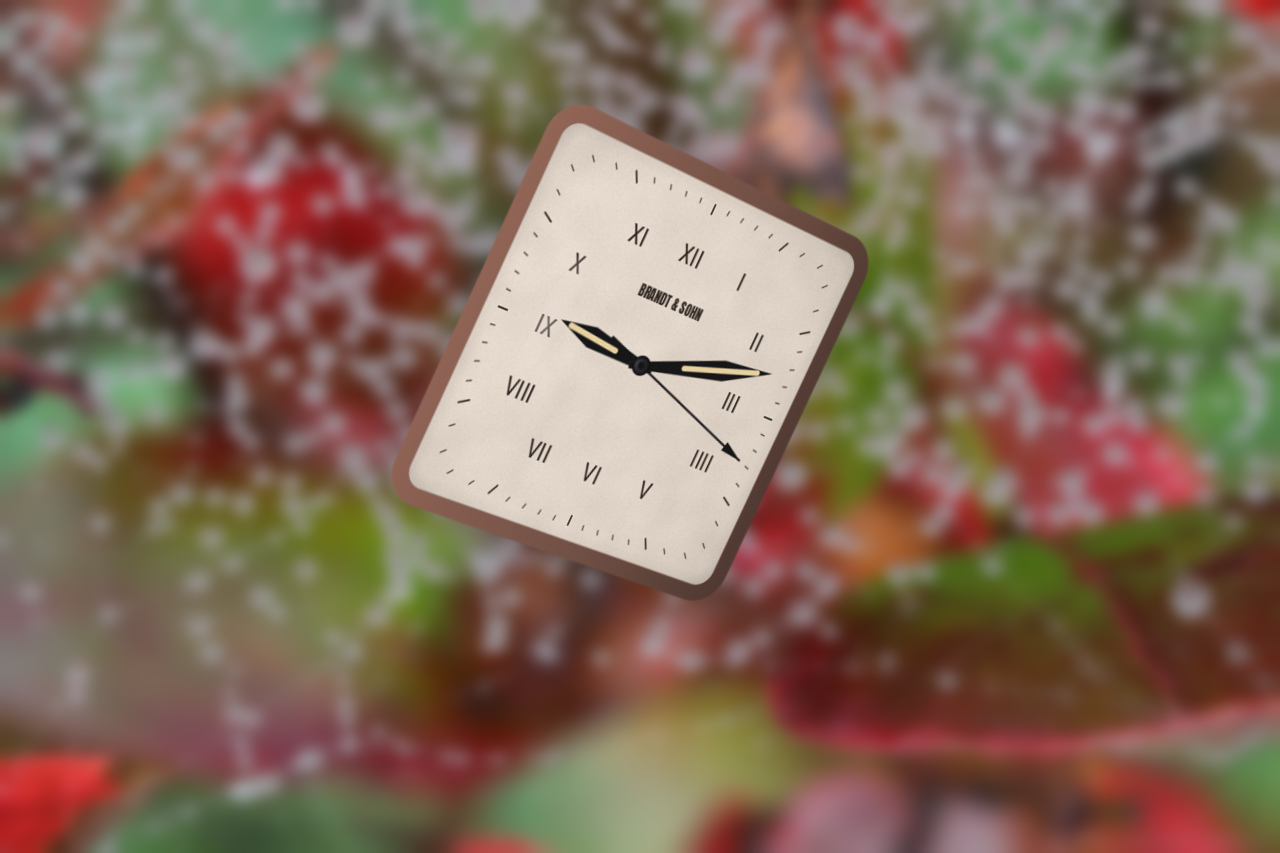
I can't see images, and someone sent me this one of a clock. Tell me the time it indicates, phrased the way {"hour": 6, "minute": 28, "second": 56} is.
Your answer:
{"hour": 9, "minute": 12, "second": 18}
